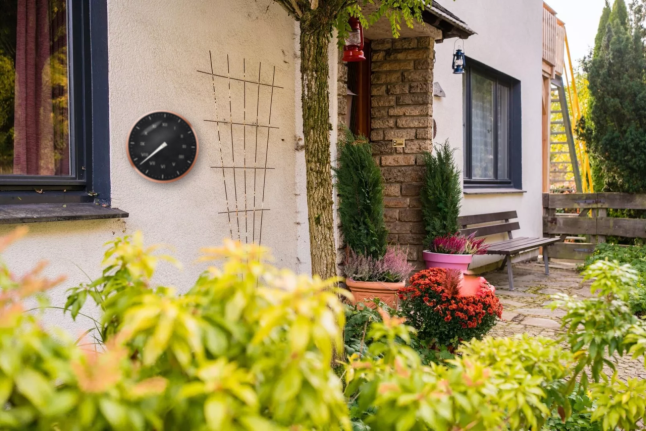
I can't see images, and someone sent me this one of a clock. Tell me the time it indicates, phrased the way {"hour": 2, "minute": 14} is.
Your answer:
{"hour": 7, "minute": 38}
